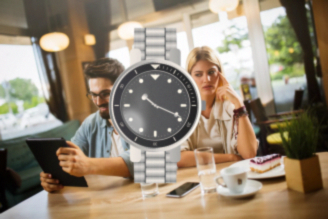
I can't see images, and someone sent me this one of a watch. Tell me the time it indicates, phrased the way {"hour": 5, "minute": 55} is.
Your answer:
{"hour": 10, "minute": 19}
